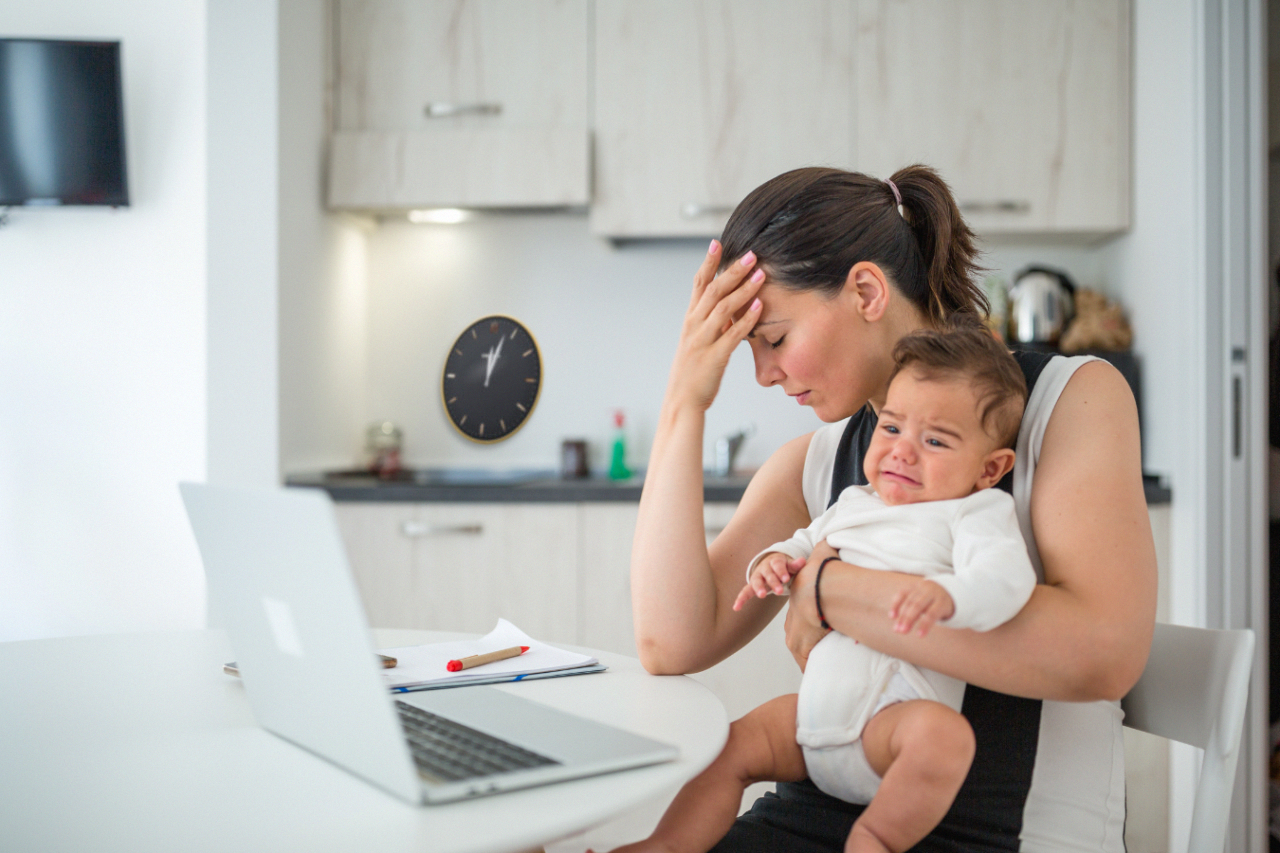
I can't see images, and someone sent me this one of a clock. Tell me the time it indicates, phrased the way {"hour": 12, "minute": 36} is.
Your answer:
{"hour": 12, "minute": 3}
